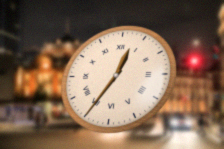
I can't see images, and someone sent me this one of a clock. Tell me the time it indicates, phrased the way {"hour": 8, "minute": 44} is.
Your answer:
{"hour": 12, "minute": 35}
